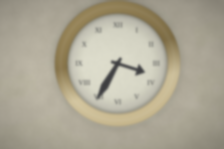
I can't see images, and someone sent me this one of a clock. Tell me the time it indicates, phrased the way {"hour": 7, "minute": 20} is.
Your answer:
{"hour": 3, "minute": 35}
